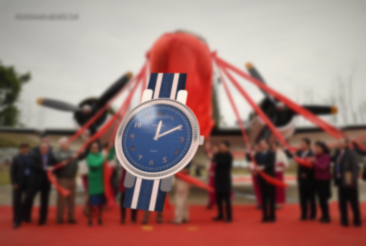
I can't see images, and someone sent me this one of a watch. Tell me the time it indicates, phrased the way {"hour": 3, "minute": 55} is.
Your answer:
{"hour": 12, "minute": 10}
